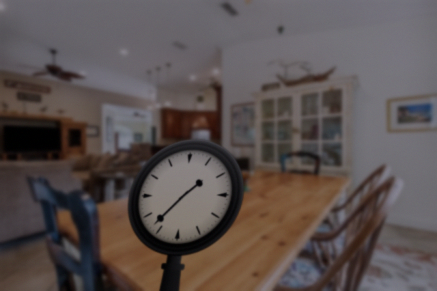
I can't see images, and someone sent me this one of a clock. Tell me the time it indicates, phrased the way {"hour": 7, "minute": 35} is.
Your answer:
{"hour": 1, "minute": 37}
